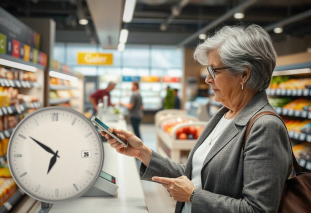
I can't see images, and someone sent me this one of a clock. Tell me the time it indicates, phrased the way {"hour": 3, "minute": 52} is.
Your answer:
{"hour": 6, "minute": 51}
